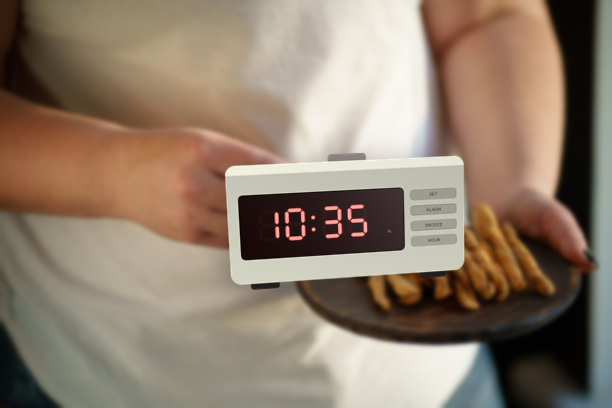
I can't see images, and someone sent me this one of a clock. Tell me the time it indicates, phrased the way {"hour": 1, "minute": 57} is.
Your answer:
{"hour": 10, "minute": 35}
